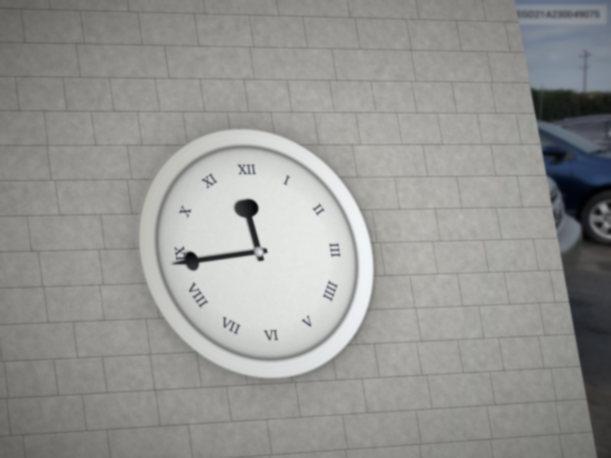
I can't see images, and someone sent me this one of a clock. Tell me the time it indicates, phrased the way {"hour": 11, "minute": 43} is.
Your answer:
{"hour": 11, "minute": 44}
